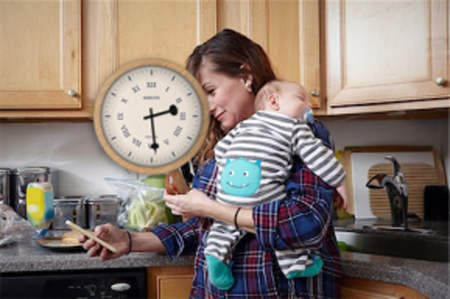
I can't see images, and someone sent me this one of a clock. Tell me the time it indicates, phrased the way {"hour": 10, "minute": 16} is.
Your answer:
{"hour": 2, "minute": 29}
